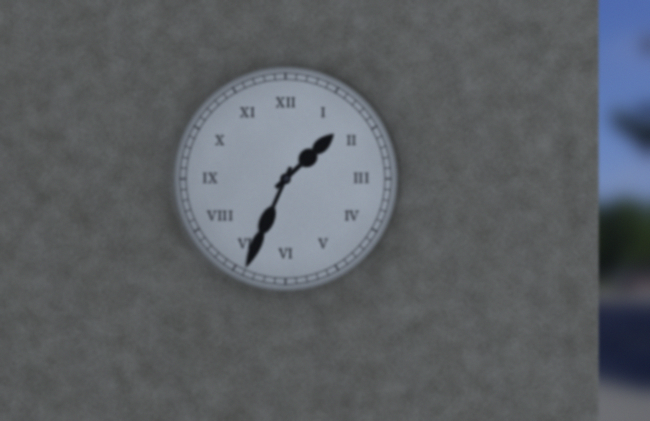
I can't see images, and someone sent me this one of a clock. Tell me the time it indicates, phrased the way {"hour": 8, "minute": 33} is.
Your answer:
{"hour": 1, "minute": 34}
